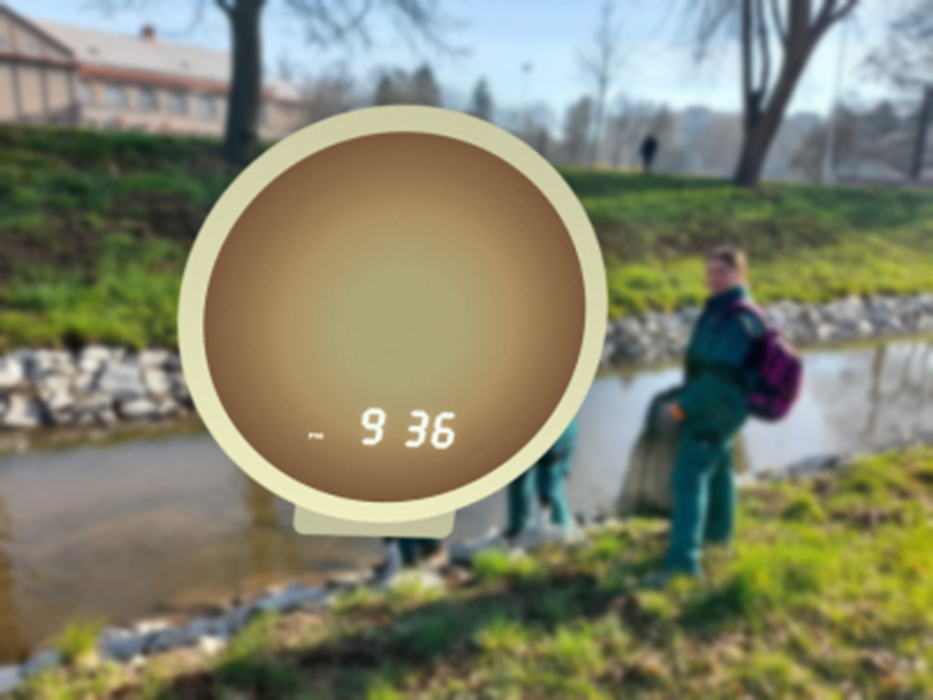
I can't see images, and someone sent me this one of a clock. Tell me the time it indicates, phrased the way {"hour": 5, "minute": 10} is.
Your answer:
{"hour": 9, "minute": 36}
